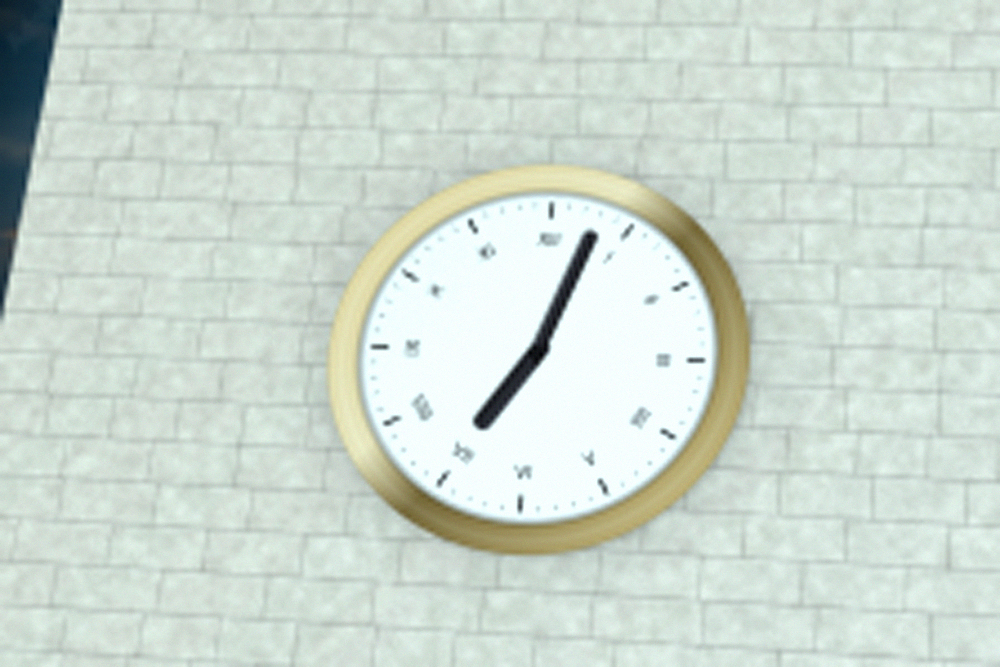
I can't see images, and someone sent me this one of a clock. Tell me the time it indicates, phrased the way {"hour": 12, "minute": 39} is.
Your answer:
{"hour": 7, "minute": 3}
